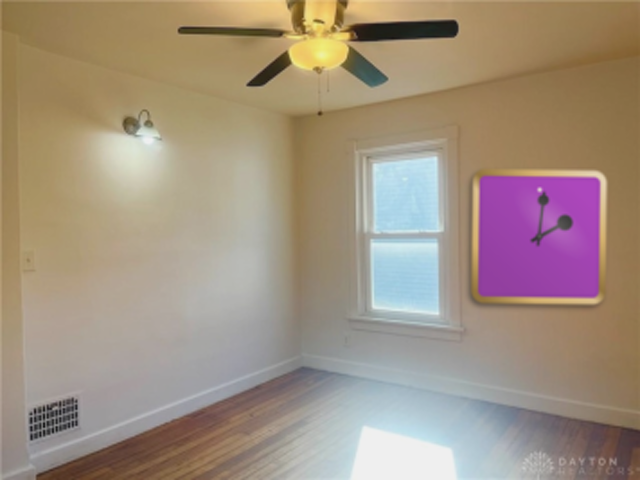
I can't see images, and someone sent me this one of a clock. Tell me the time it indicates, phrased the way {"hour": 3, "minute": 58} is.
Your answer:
{"hour": 2, "minute": 1}
